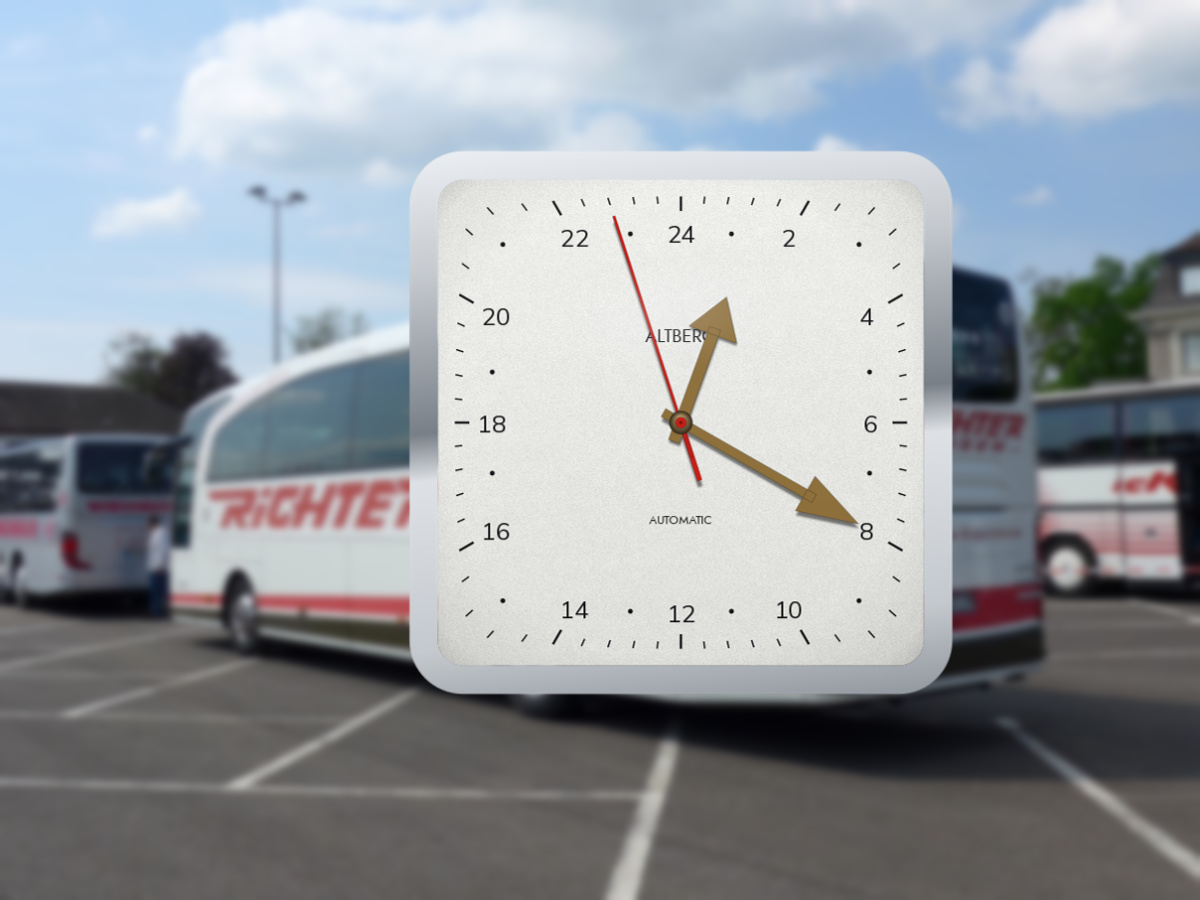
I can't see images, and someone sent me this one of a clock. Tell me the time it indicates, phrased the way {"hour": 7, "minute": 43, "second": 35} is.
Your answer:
{"hour": 1, "minute": 19, "second": 57}
